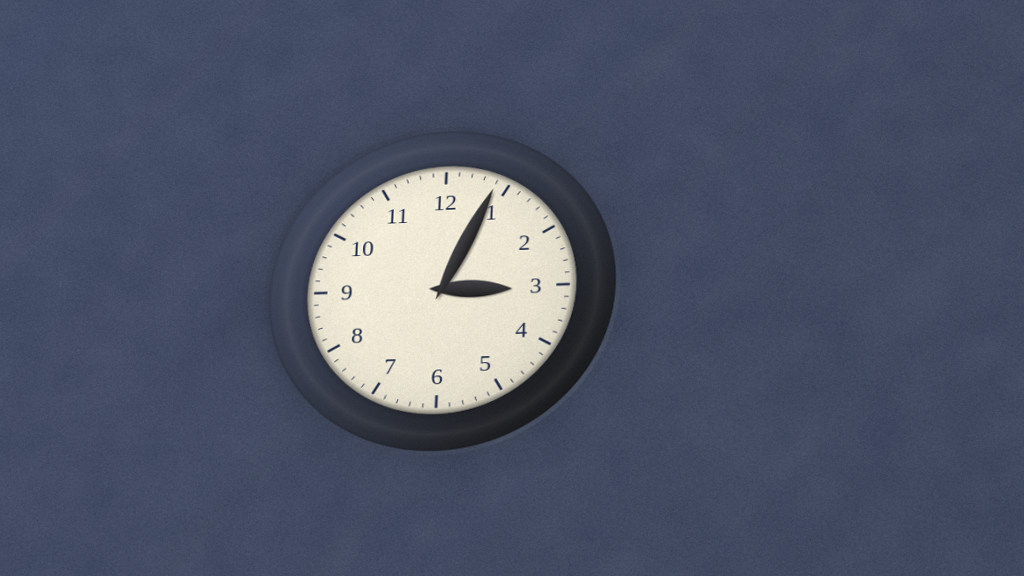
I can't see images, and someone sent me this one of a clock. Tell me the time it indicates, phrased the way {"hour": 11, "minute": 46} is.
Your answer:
{"hour": 3, "minute": 4}
